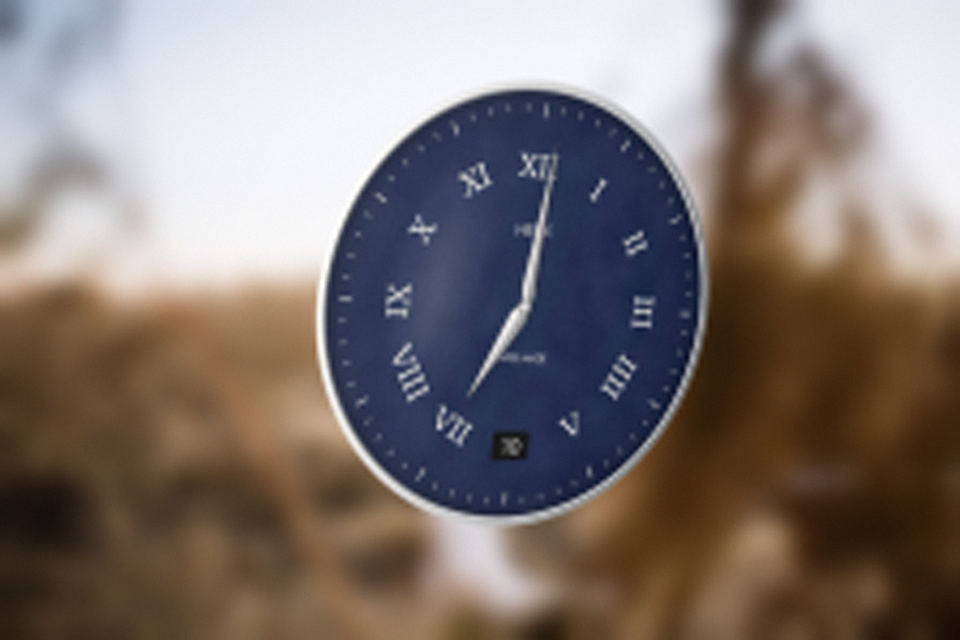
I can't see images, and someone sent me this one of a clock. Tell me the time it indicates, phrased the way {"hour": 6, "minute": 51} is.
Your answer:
{"hour": 7, "minute": 1}
